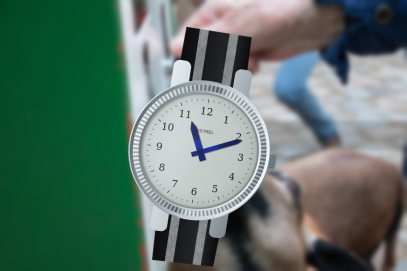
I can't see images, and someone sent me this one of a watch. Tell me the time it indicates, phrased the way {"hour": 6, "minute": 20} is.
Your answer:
{"hour": 11, "minute": 11}
